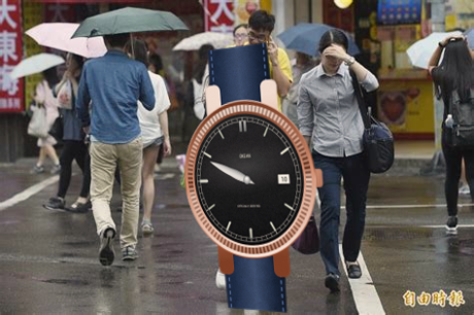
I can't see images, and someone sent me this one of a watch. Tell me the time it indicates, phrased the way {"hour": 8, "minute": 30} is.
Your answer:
{"hour": 9, "minute": 49}
